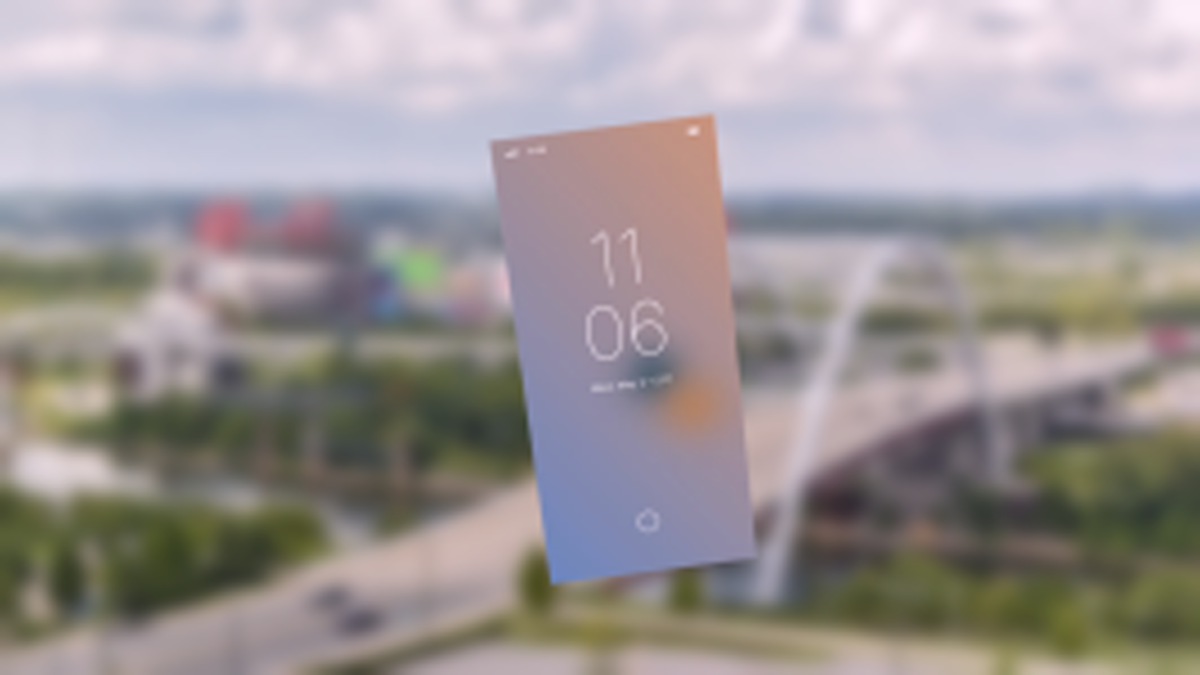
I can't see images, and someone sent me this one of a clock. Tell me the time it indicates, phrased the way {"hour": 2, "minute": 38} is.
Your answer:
{"hour": 11, "minute": 6}
